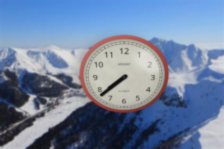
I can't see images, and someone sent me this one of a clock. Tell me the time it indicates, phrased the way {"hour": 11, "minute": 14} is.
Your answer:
{"hour": 7, "minute": 38}
